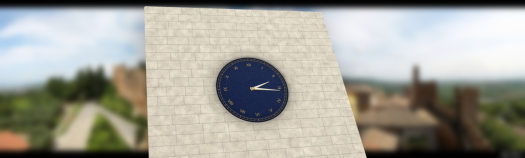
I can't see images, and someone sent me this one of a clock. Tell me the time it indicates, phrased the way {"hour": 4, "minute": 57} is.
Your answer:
{"hour": 2, "minute": 16}
